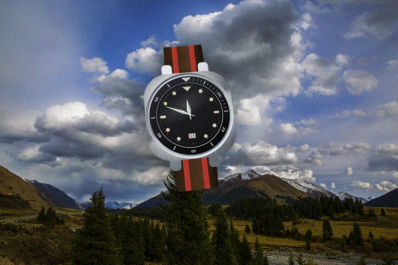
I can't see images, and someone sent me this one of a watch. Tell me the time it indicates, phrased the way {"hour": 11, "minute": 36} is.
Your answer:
{"hour": 11, "minute": 49}
